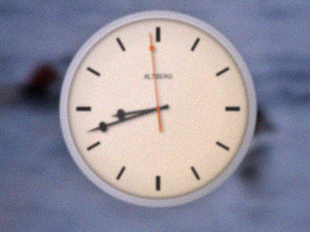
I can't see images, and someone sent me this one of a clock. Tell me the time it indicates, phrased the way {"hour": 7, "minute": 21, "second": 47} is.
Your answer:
{"hour": 8, "minute": 41, "second": 59}
